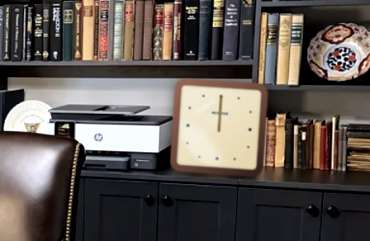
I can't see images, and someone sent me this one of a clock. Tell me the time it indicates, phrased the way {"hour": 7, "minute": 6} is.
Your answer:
{"hour": 12, "minute": 0}
